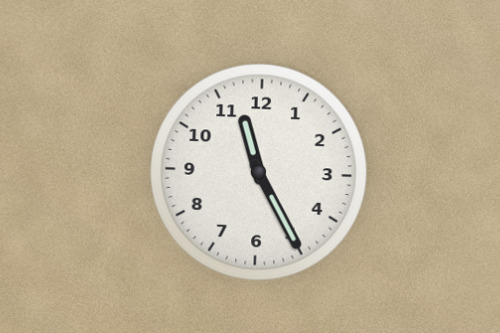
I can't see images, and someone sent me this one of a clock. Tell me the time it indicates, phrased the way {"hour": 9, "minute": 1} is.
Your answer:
{"hour": 11, "minute": 25}
